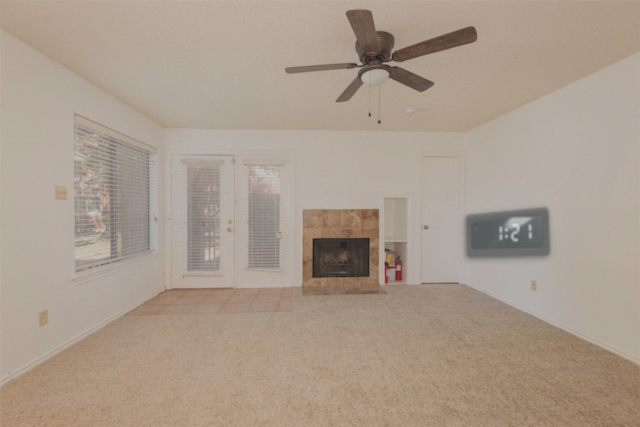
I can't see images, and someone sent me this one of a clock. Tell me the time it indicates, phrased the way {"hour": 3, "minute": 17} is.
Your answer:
{"hour": 1, "minute": 21}
